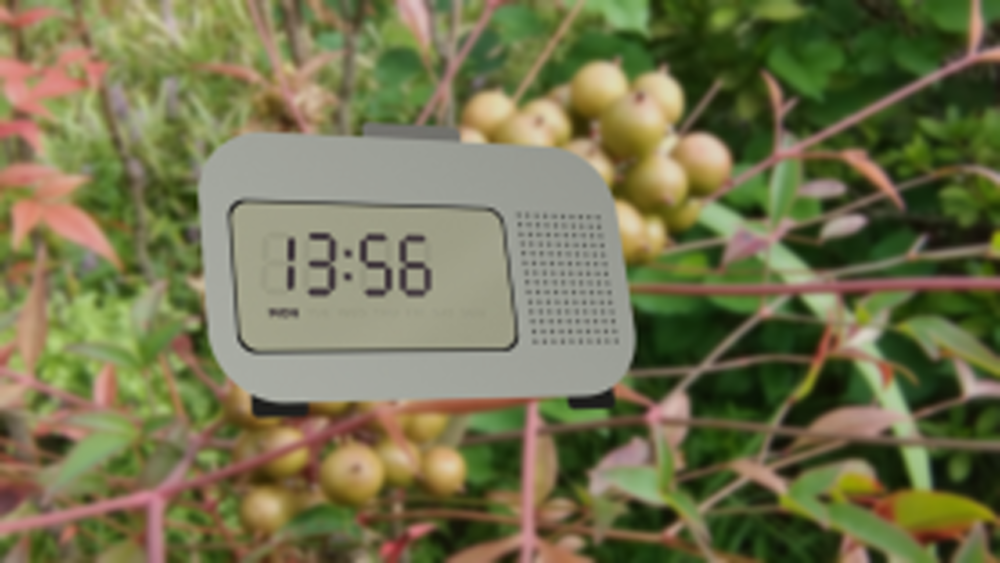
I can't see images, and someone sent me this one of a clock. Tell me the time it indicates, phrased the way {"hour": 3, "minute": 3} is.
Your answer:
{"hour": 13, "minute": 56}
